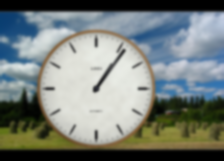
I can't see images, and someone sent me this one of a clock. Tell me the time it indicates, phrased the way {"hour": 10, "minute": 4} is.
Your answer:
{"hour": 1, "minute": 6}
